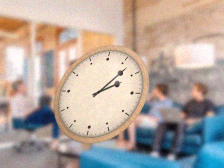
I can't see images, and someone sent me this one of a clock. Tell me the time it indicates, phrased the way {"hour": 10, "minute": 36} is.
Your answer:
{"hour": 2, "minute": 7}
